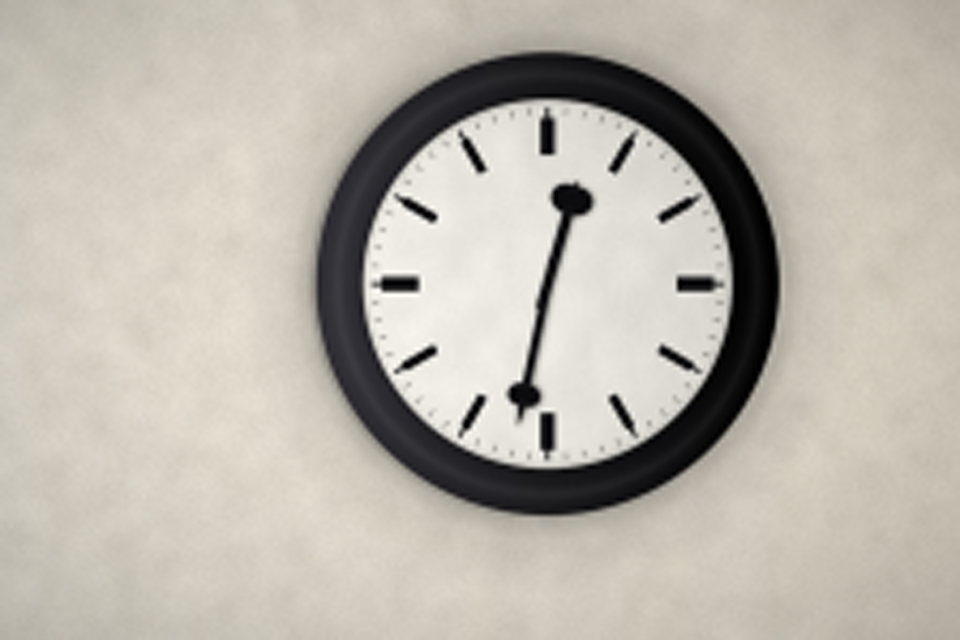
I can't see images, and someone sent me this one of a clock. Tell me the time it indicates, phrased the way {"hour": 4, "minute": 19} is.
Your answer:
{"hour": 12, "minute": 32}
